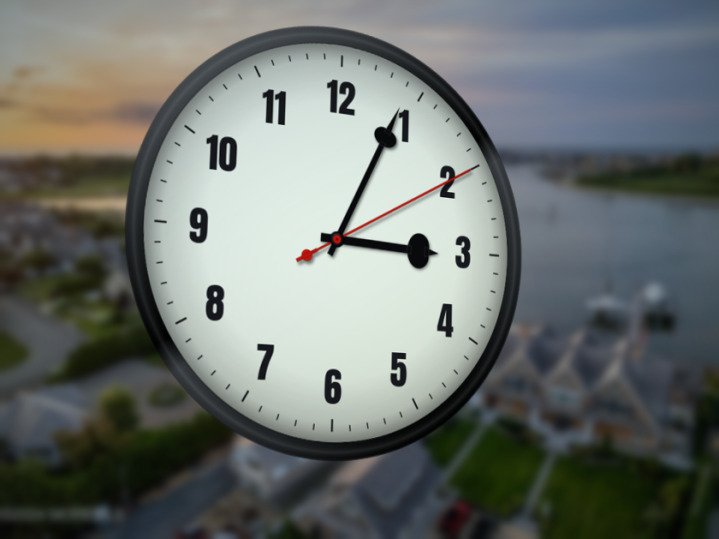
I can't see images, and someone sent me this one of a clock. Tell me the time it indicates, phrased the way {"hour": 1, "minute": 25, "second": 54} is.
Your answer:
{"hour": 3, "minute": 4, "second": 10}
